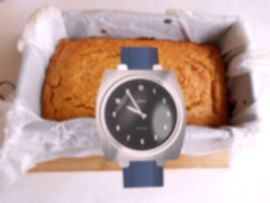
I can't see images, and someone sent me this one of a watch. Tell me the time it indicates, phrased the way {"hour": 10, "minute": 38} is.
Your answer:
{"hour": 9, "minute": 55}
